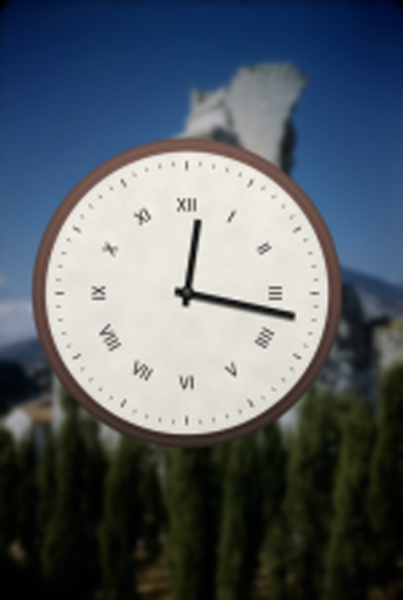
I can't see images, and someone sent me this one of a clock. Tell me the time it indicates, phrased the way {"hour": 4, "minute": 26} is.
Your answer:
{"hour": 12, "minute": 17}
